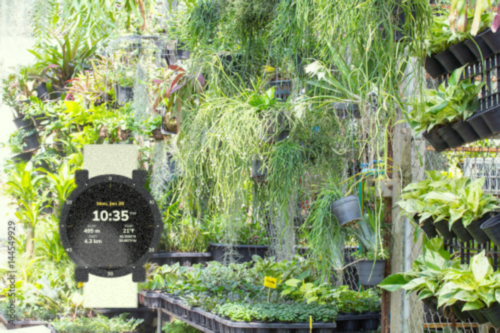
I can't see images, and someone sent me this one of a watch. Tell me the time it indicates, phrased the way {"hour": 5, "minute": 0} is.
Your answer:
{"hour": 10, "minute": 35}
